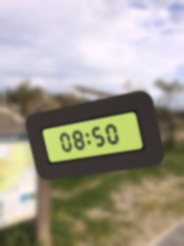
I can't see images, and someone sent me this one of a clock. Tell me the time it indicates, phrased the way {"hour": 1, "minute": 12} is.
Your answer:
{"hour": 8, "minute": 50}
